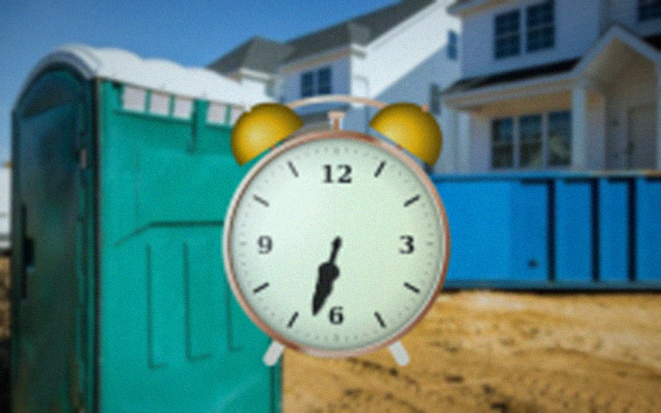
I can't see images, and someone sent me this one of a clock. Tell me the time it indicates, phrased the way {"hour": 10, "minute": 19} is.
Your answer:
{"hour": 6, "minute": 33}
